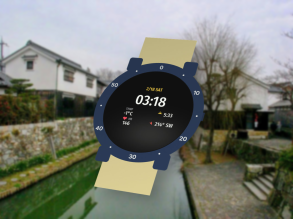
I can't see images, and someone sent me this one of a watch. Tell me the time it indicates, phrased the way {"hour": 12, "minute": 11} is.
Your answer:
{"hour": 3, "minute": 18}
